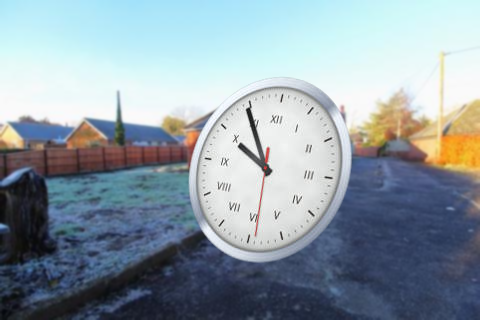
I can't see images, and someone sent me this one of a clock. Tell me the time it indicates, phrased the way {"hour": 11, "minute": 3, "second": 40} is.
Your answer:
{"hour": 9, "minute": 54, "second": 29}
